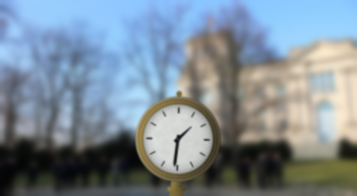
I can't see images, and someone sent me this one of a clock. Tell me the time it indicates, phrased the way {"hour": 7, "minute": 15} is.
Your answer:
{"hour": 1, "minute": 31}
